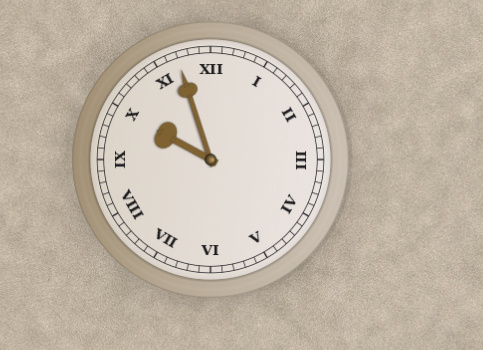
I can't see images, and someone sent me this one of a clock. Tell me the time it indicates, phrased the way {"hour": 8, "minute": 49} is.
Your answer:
{"hour": 9, "minute": 57}
